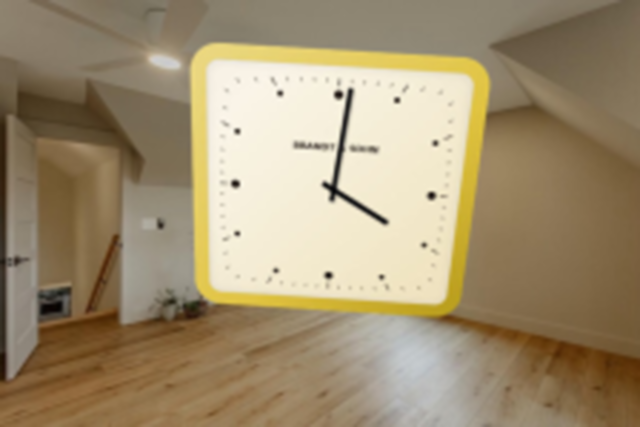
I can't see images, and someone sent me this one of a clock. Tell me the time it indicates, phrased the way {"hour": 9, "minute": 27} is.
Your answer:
{"hour": 4, "minute": 1}
